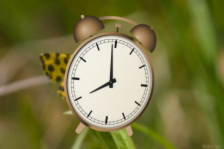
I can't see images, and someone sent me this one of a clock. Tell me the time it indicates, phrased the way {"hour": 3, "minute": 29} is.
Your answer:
{"hour": 7, "minute": 59}
